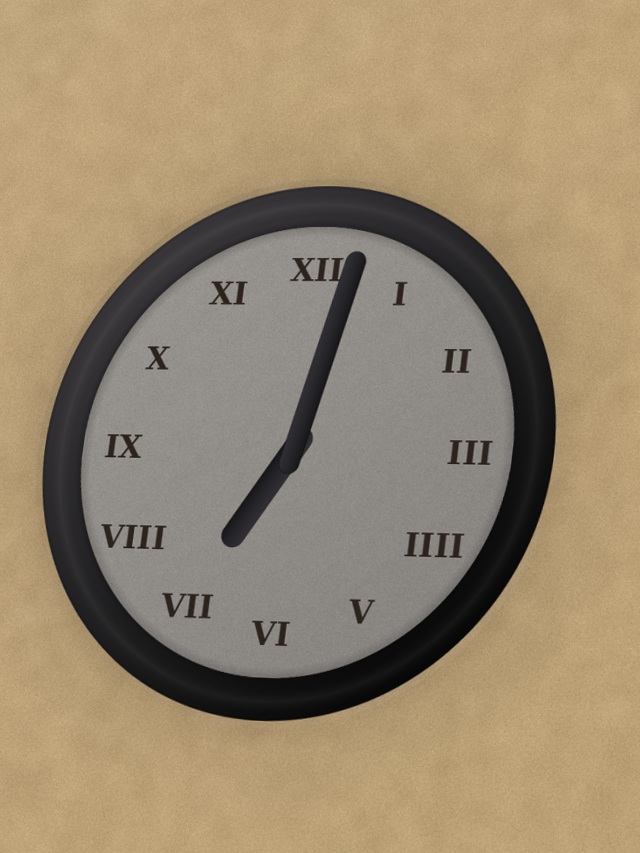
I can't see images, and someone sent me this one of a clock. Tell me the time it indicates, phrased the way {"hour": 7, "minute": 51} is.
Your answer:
{"hour": 7, "minute": 2}
